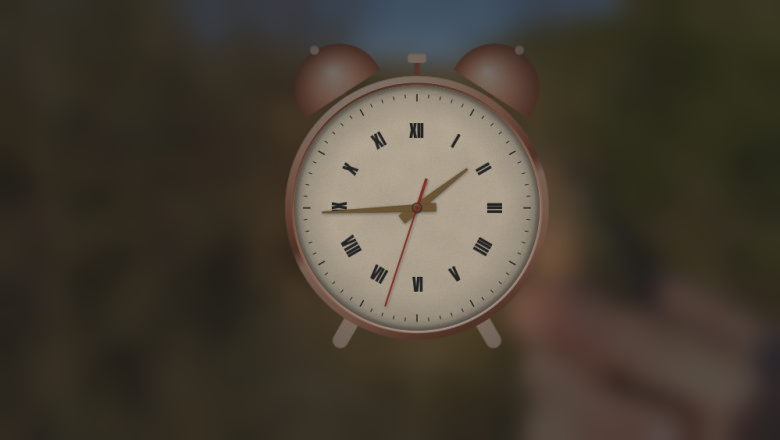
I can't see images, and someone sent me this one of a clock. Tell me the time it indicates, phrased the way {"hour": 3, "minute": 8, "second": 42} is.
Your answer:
{"hour": 1, "minute": 44, "second": 33}
